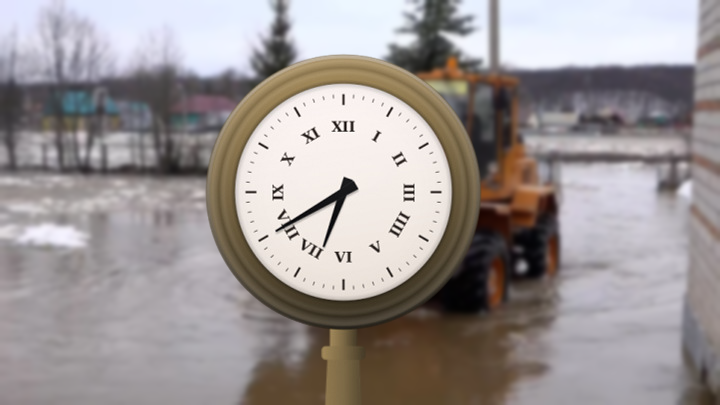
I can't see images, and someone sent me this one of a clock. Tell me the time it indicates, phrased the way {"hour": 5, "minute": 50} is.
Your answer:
{"hour": 6, "minute": 40}
